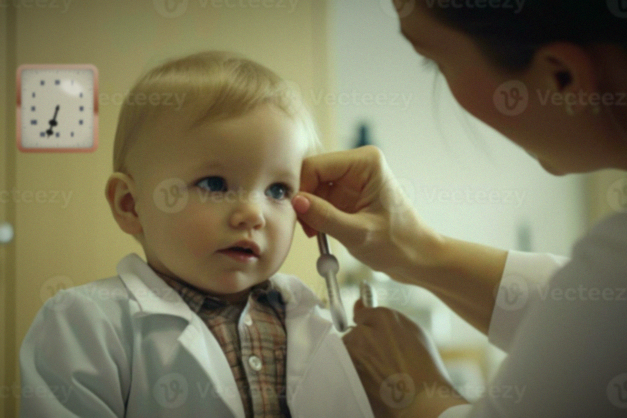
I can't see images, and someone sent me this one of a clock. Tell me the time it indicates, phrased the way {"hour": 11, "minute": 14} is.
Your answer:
{"hour": 6, "minute": 33}
